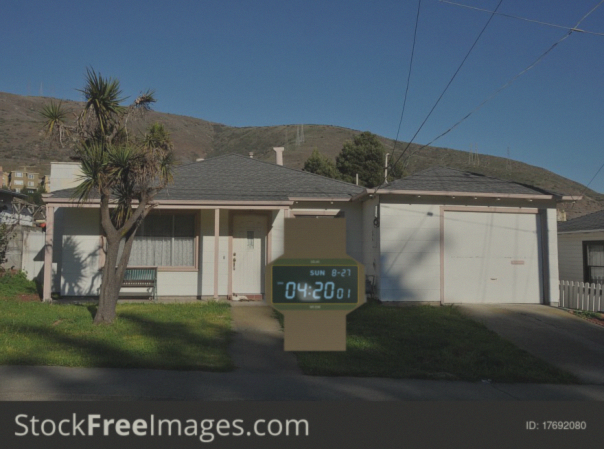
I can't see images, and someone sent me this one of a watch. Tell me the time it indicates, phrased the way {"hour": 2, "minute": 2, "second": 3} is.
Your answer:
{"hour": 4, "minute": 20, "second": 1}
